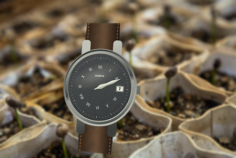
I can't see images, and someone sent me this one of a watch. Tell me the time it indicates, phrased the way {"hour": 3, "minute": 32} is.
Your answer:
{"hour": 2, "minute": 11}
